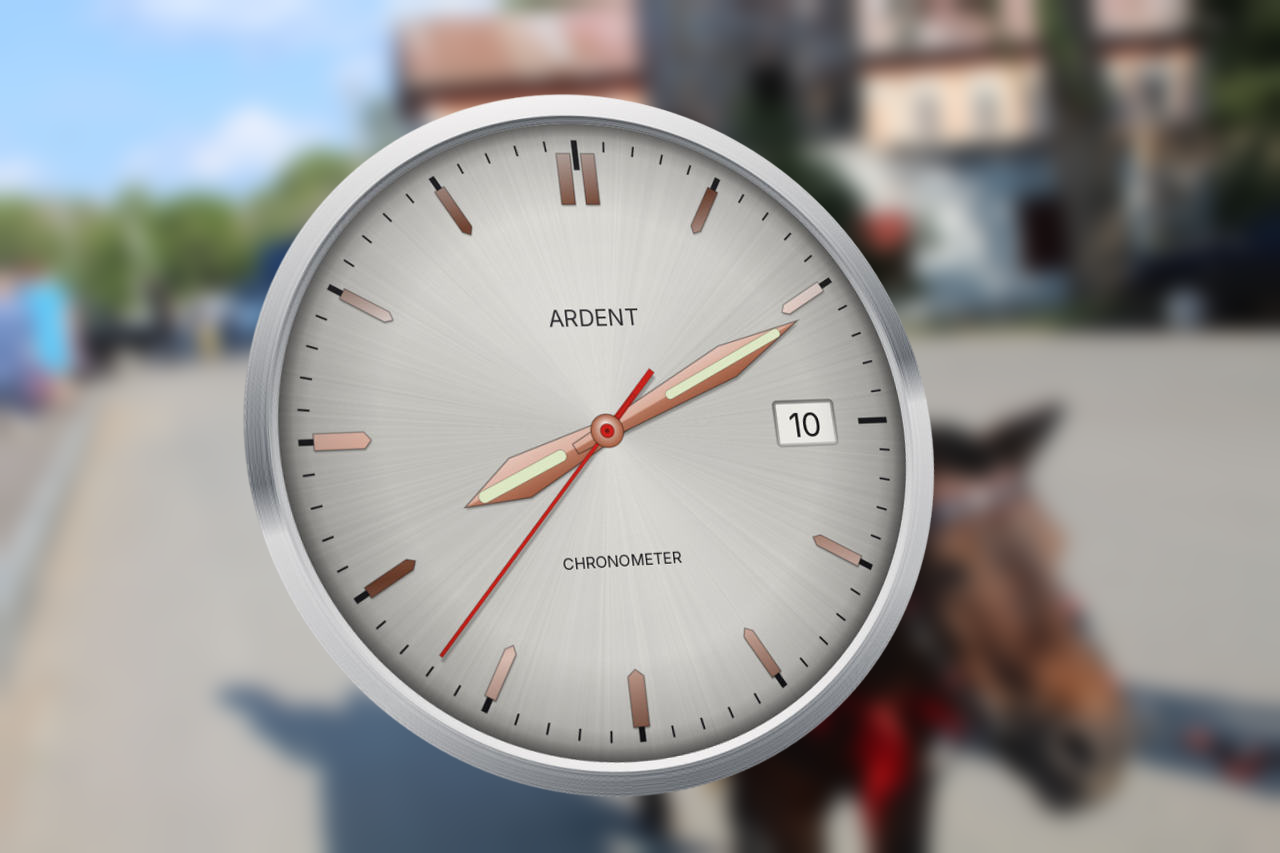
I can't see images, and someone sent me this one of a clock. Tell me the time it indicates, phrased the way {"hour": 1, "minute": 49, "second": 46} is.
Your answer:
{"hour": 8, "minute": 10, "second": 37}
